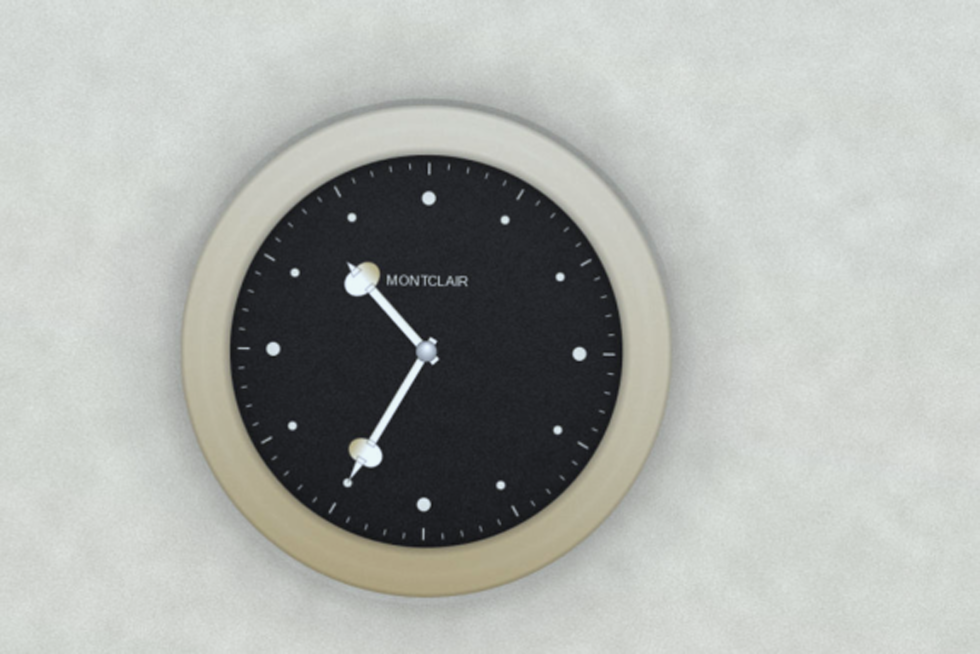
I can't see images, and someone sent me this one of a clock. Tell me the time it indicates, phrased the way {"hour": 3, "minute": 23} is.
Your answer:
{"hour": 10, "minute": 35}
